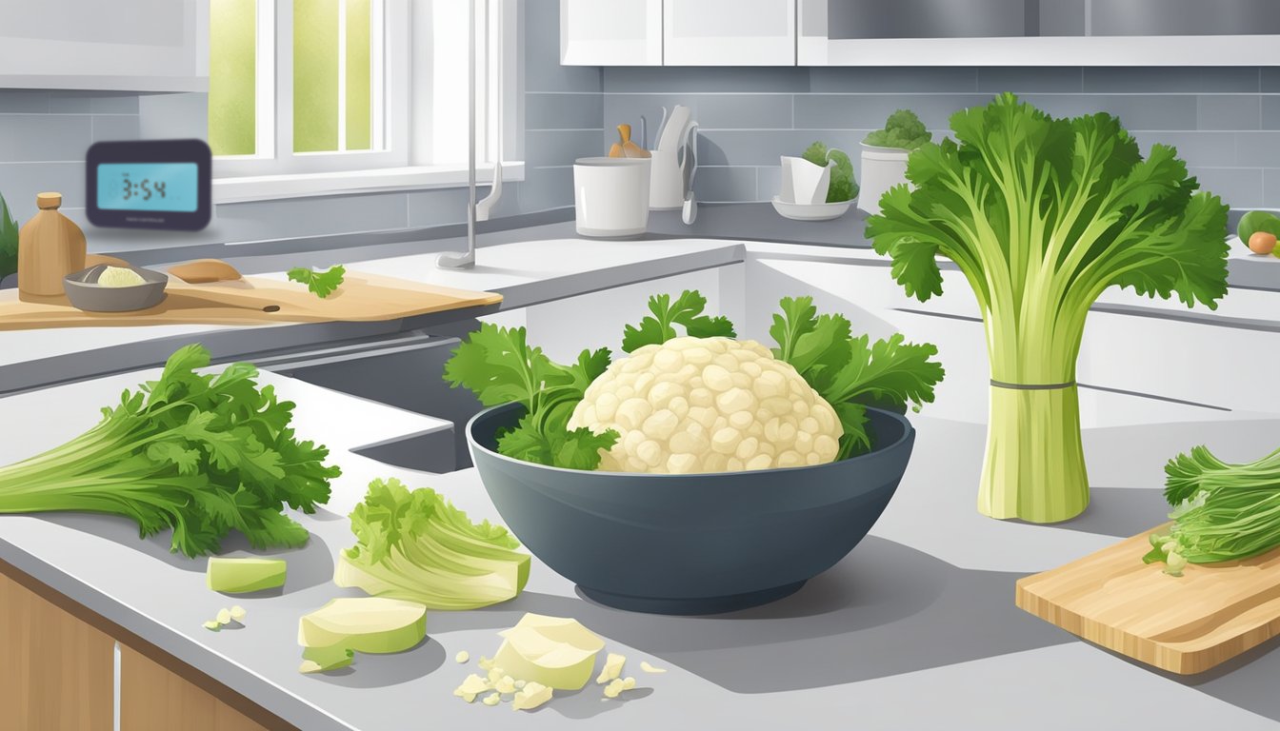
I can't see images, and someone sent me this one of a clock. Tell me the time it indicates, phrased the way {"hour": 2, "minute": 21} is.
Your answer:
{"hour": 3, "minute": 54}
